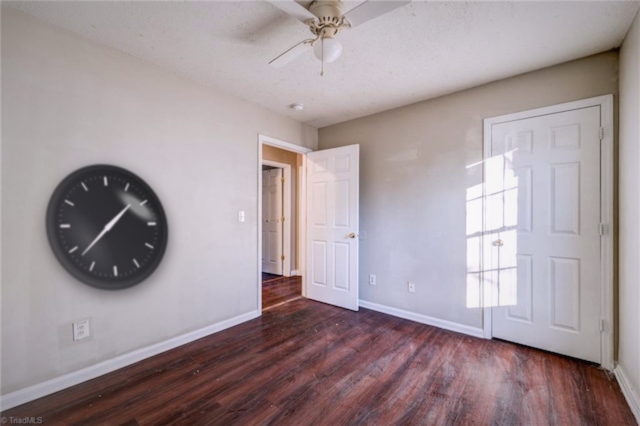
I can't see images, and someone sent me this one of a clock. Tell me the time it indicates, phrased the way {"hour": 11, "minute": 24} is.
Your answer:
{"hour": 1, "minute": 38}
